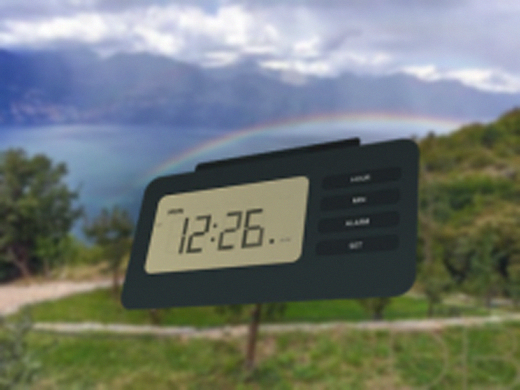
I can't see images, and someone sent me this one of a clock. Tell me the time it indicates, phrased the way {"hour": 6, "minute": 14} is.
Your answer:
{"hour": 12, "minute": 26}
